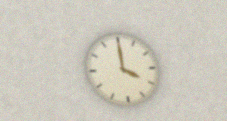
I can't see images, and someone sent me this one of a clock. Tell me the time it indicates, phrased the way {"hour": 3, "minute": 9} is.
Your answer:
{"hour": 4, "minute": 0}
